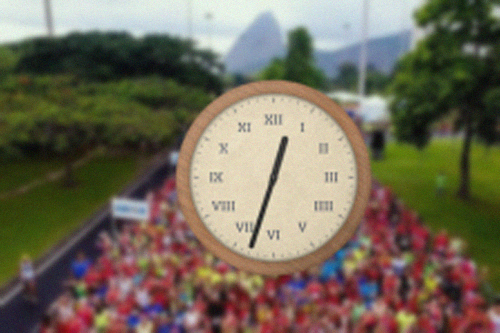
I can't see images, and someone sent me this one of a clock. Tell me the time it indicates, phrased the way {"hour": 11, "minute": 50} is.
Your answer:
{"hour": 12, "minute": 33}
